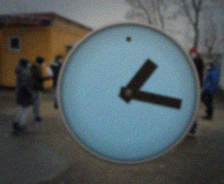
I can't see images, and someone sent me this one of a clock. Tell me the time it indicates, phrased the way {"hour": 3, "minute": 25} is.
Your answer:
{"hour": 1, "minute": 17}
